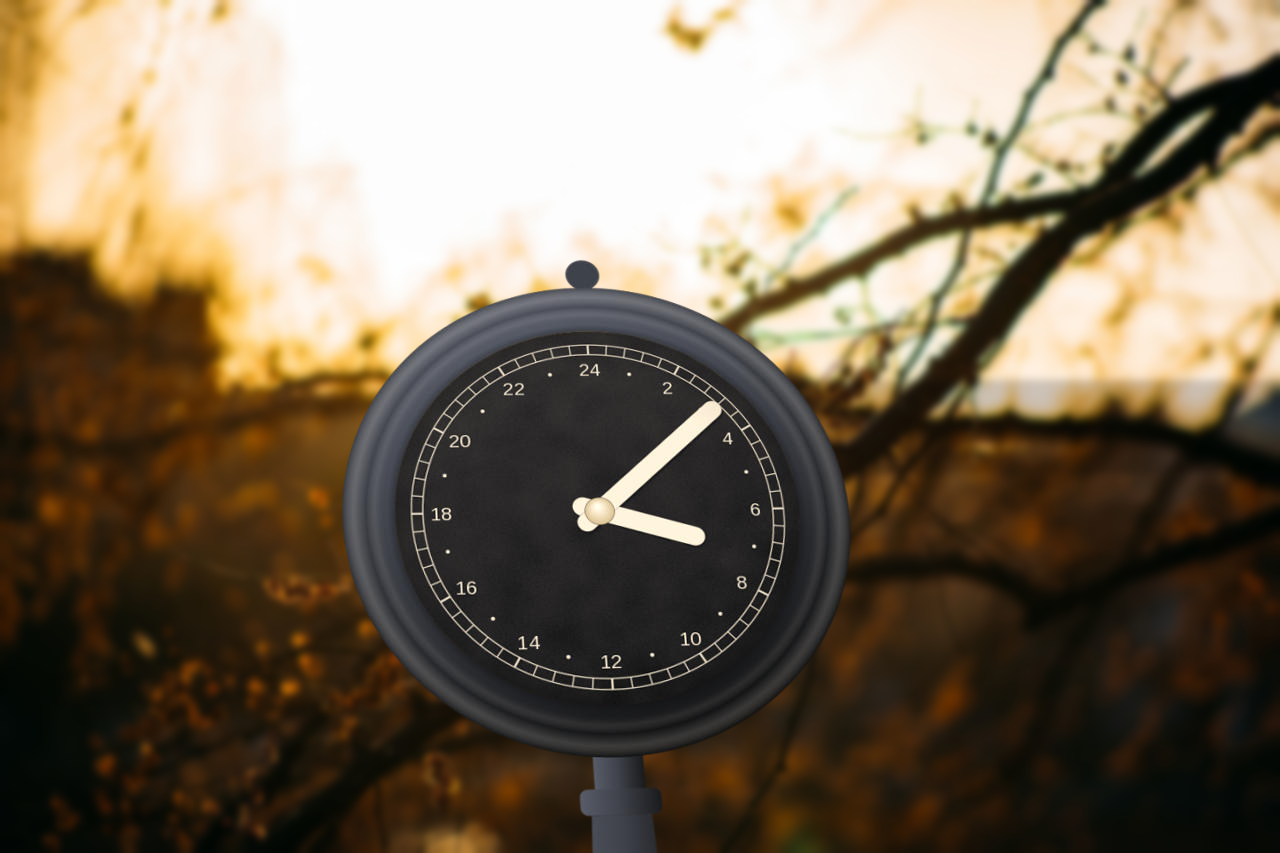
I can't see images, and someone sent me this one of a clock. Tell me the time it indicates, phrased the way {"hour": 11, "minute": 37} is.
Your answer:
{"hour": 7, "minute": 8}
